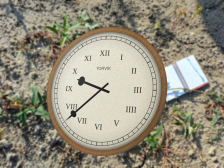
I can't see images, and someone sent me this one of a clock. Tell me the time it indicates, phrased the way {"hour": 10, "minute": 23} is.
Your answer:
{"hour": 9, "minute": 38}
